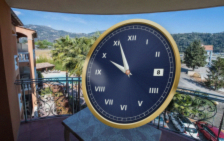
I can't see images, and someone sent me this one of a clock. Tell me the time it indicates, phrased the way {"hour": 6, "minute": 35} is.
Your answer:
{"hour": 9, "minute": 56}
